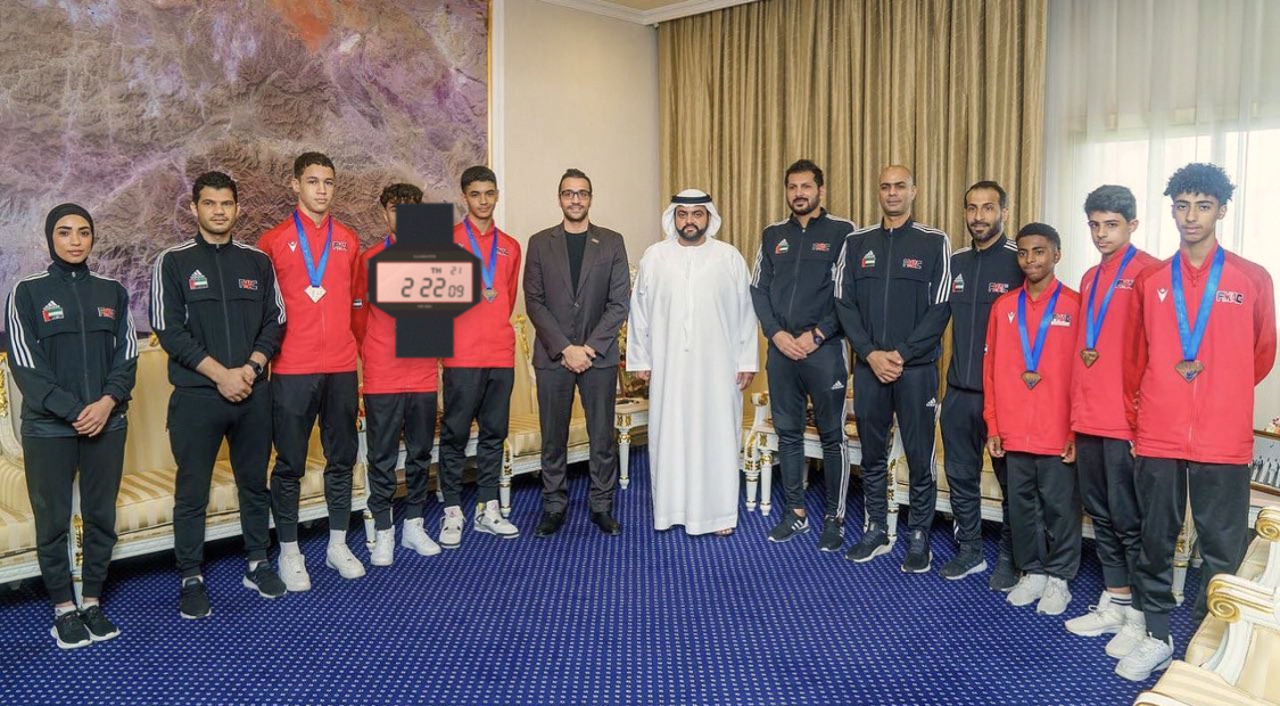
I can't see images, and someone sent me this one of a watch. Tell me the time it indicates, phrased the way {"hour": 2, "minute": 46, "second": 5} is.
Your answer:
{"hour": 2, "minute": 22, "second": 9}
